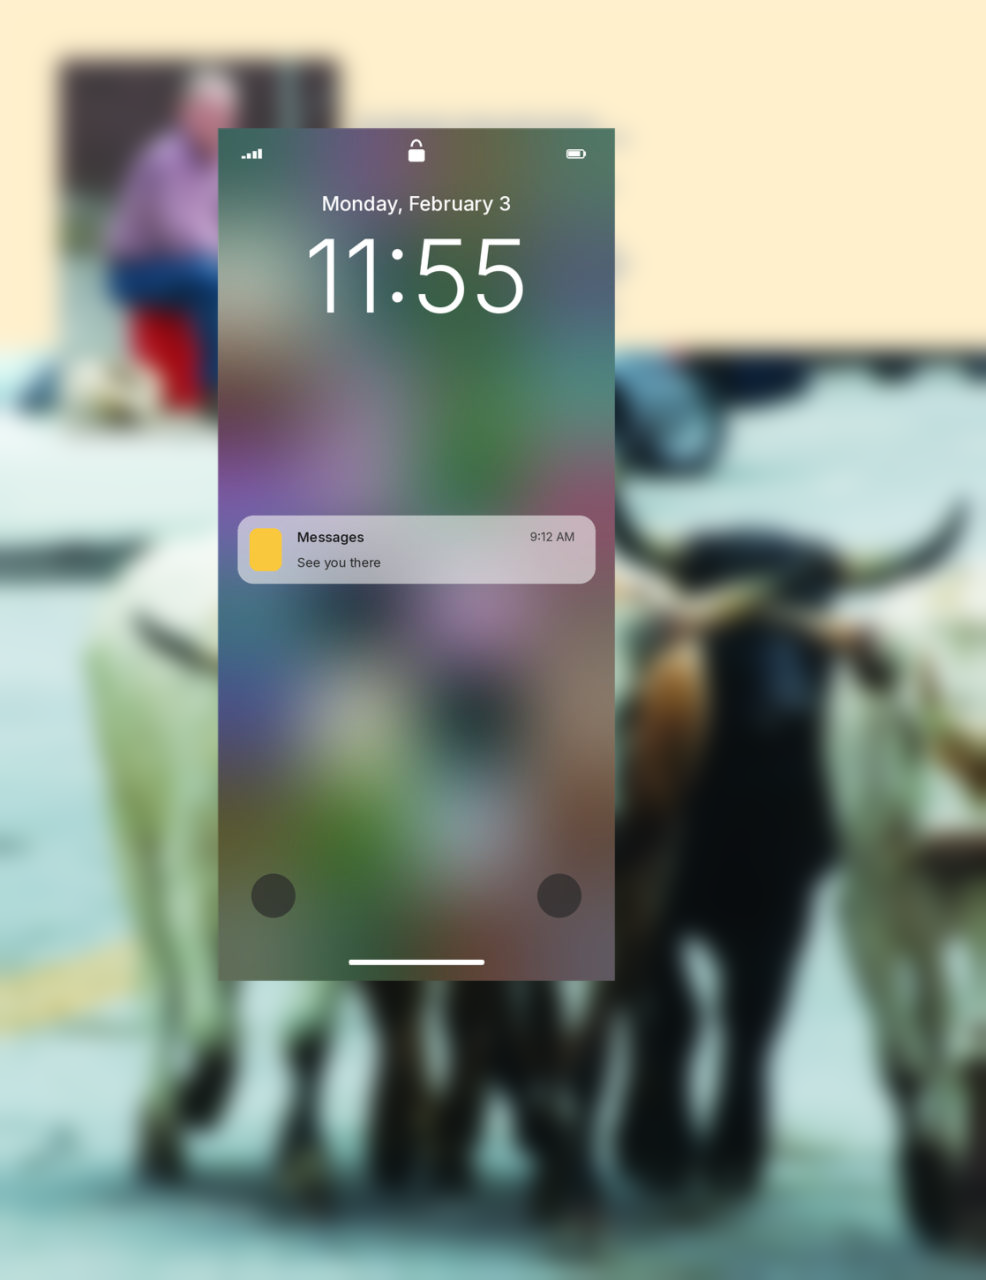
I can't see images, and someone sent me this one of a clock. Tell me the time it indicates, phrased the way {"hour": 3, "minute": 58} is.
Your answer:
{"hour": 11, "minute": 55}
